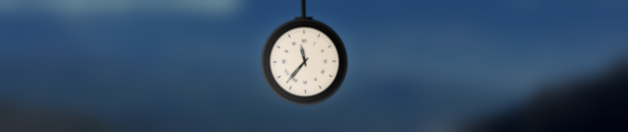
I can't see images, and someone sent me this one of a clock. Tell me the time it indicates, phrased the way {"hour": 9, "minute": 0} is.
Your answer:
{"hour": 11, "minute": 37}
